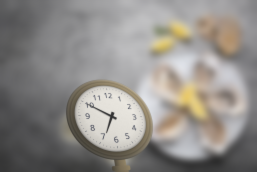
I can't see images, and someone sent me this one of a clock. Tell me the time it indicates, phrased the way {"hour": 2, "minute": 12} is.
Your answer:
{"hour": 6, "minute": 50}
